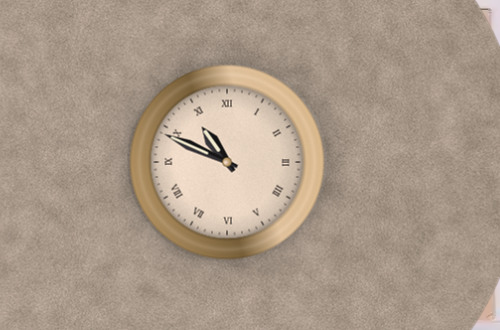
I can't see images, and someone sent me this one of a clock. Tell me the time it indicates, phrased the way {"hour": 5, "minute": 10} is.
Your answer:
{"hour": 10, "minute": 49}
